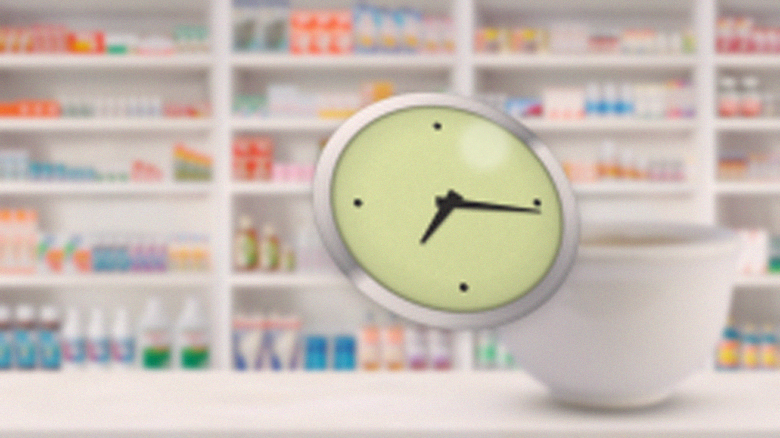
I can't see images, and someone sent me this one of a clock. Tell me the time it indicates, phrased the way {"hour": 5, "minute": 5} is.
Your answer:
{"hour": 7, "minute": 16}
